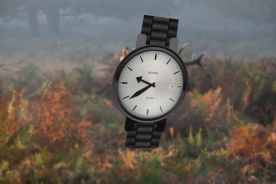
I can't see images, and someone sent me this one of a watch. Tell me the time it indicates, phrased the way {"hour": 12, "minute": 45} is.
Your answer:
{"hour": 9, "minute": 39}
